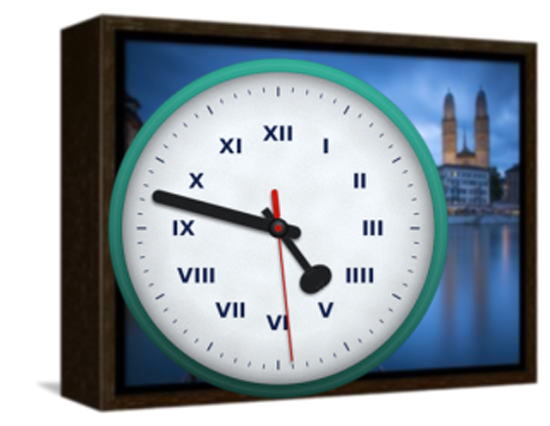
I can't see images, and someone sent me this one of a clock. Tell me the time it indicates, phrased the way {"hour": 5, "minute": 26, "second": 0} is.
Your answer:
{"hour": 4, "minute": 47, "second": 29}
